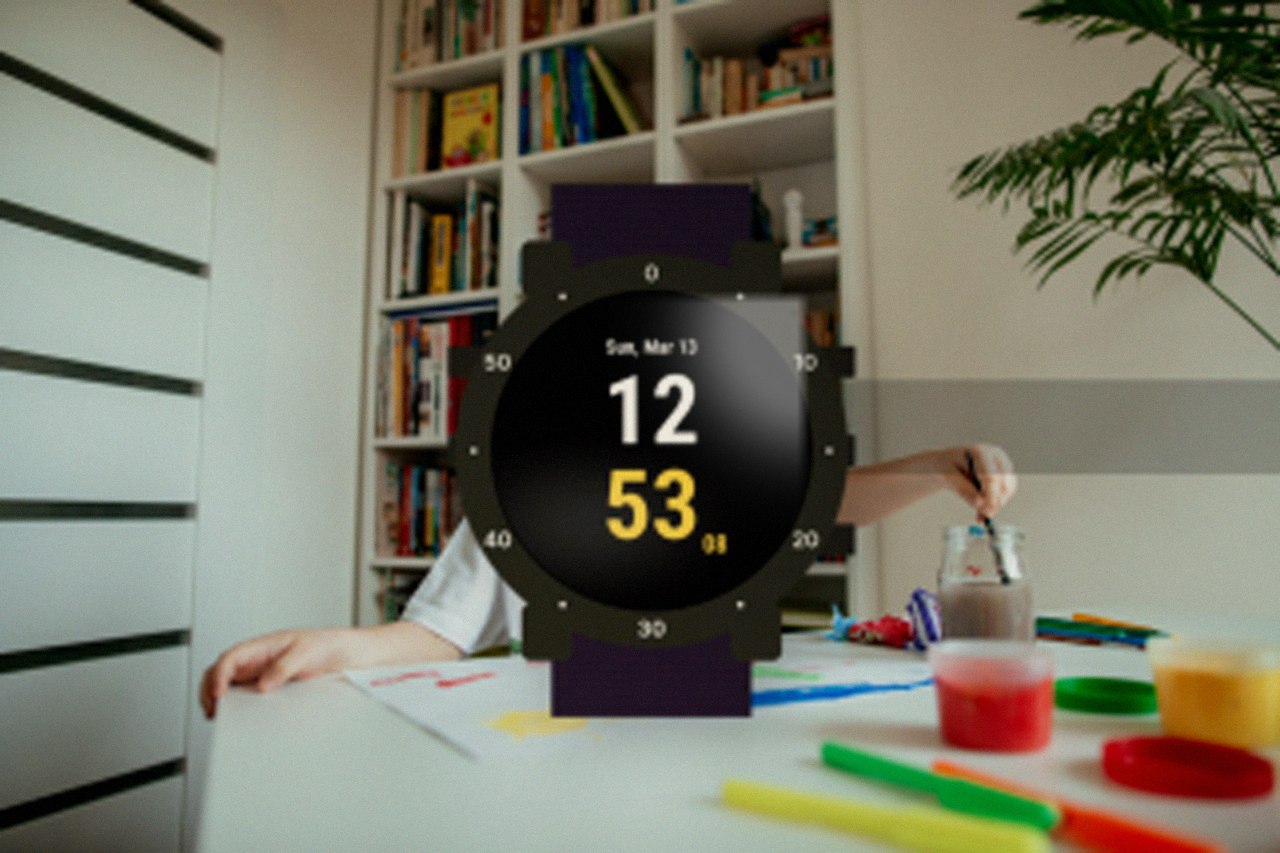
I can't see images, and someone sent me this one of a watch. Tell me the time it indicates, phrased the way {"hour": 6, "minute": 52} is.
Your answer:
{"hour": 12, "minute": 53}
